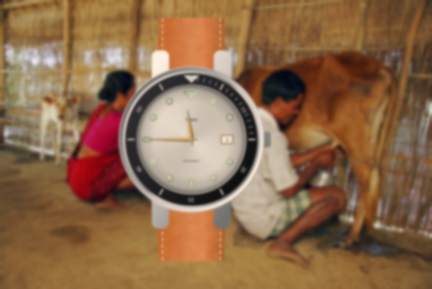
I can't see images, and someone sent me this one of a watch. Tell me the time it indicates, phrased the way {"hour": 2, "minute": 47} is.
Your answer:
{"hour": 11, "minute": 45}
